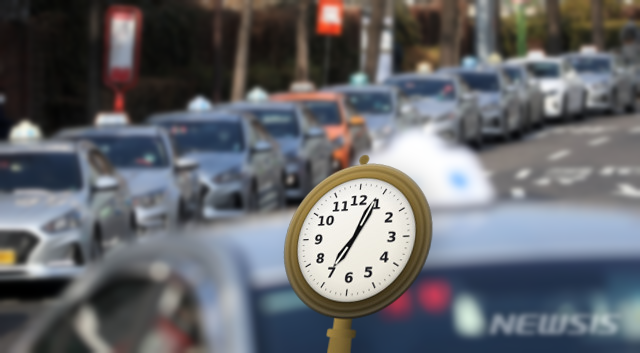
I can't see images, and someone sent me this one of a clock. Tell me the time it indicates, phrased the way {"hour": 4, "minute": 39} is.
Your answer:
{"hour": 7, "minute": 4}
